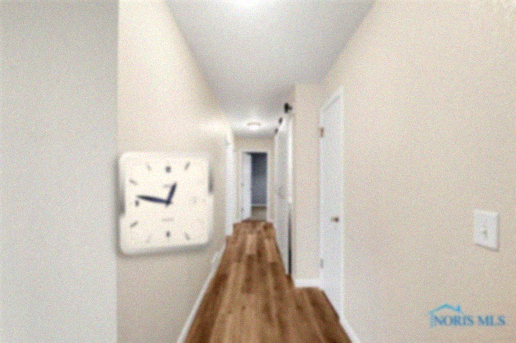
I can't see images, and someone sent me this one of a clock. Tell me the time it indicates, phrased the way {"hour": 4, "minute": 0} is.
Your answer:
{"hour": 12, "minute": 47}
